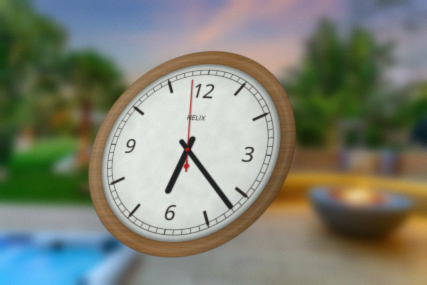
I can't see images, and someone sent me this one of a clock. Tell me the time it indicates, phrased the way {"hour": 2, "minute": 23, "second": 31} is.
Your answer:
{"hour": 6, "minute": 21, "second": 58}
